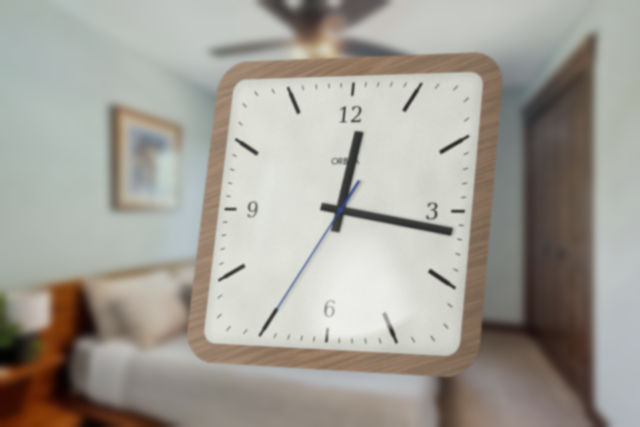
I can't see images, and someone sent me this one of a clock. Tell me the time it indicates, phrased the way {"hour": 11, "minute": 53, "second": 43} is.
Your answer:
{"hour": 12, "minute": 16, "second": 35}
